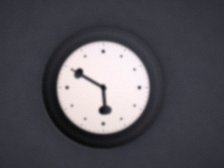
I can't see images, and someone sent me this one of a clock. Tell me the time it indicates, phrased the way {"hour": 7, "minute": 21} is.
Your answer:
{"hour": 5, "minute": 50}
